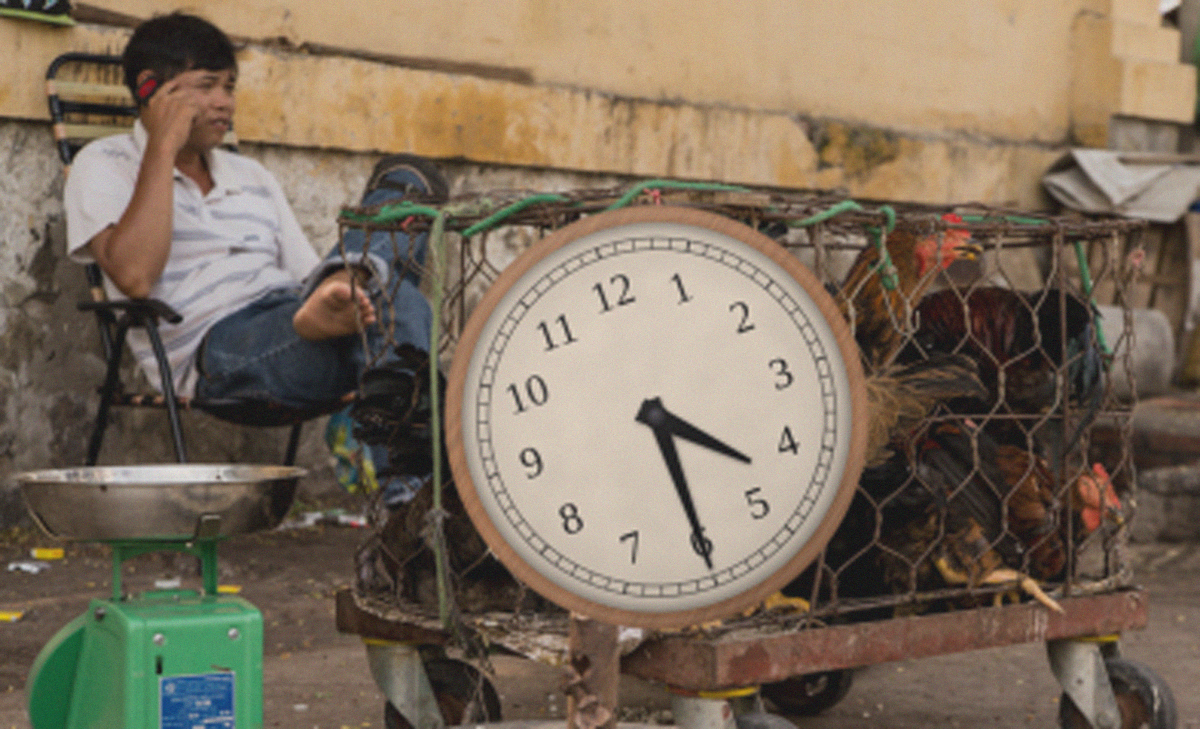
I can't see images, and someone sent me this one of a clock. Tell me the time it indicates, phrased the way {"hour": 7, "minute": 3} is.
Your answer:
{"hour": 4, "minute": 30}
